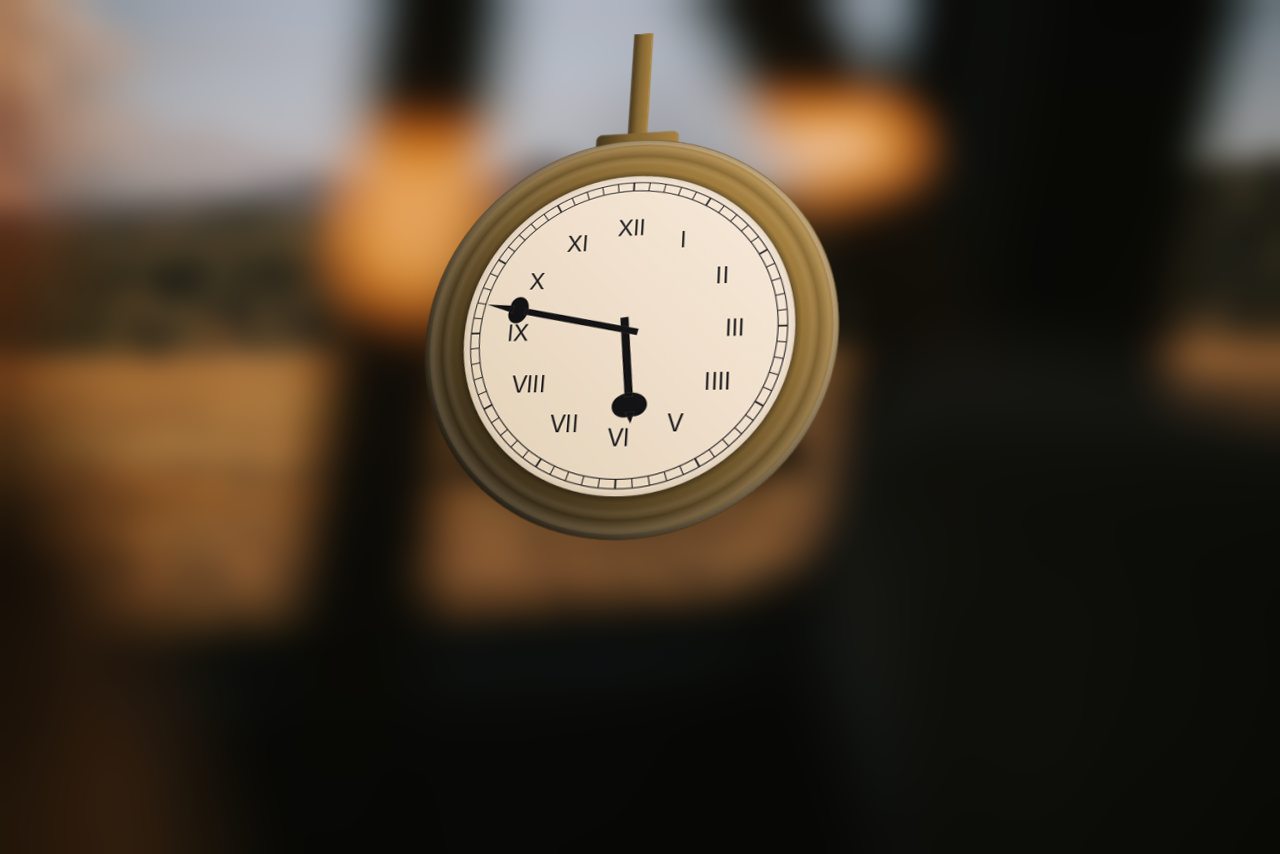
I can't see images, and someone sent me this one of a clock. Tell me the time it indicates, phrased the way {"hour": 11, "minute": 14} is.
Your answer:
{"hour": 5, "minute": 47}
